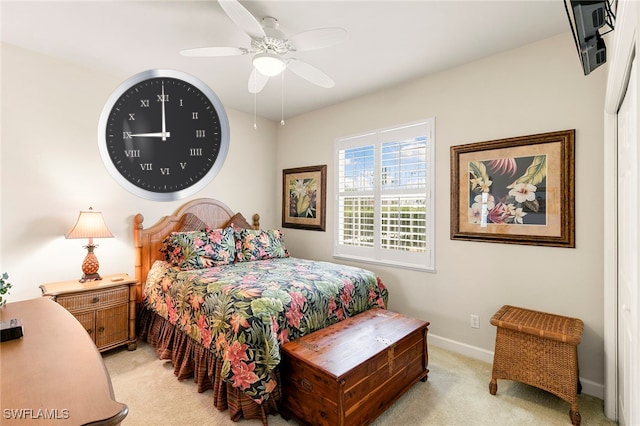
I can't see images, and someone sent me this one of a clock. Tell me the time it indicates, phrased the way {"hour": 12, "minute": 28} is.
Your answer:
{"hour": 9, "minute": 0}
